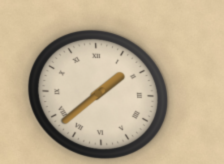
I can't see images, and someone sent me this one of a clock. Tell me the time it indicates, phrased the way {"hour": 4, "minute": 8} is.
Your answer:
{"hour": 1, "minute": 38}
